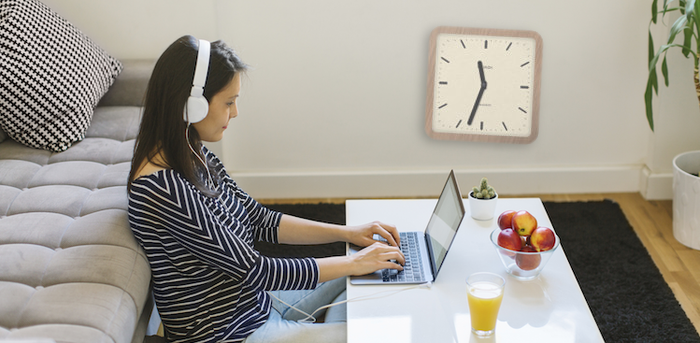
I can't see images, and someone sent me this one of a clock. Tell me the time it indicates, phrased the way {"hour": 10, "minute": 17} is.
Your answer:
{"hour": 11, "minute": 33}
